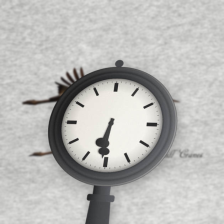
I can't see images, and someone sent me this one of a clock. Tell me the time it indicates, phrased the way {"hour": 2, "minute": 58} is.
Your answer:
{"hour": 6, "minute": 31}
